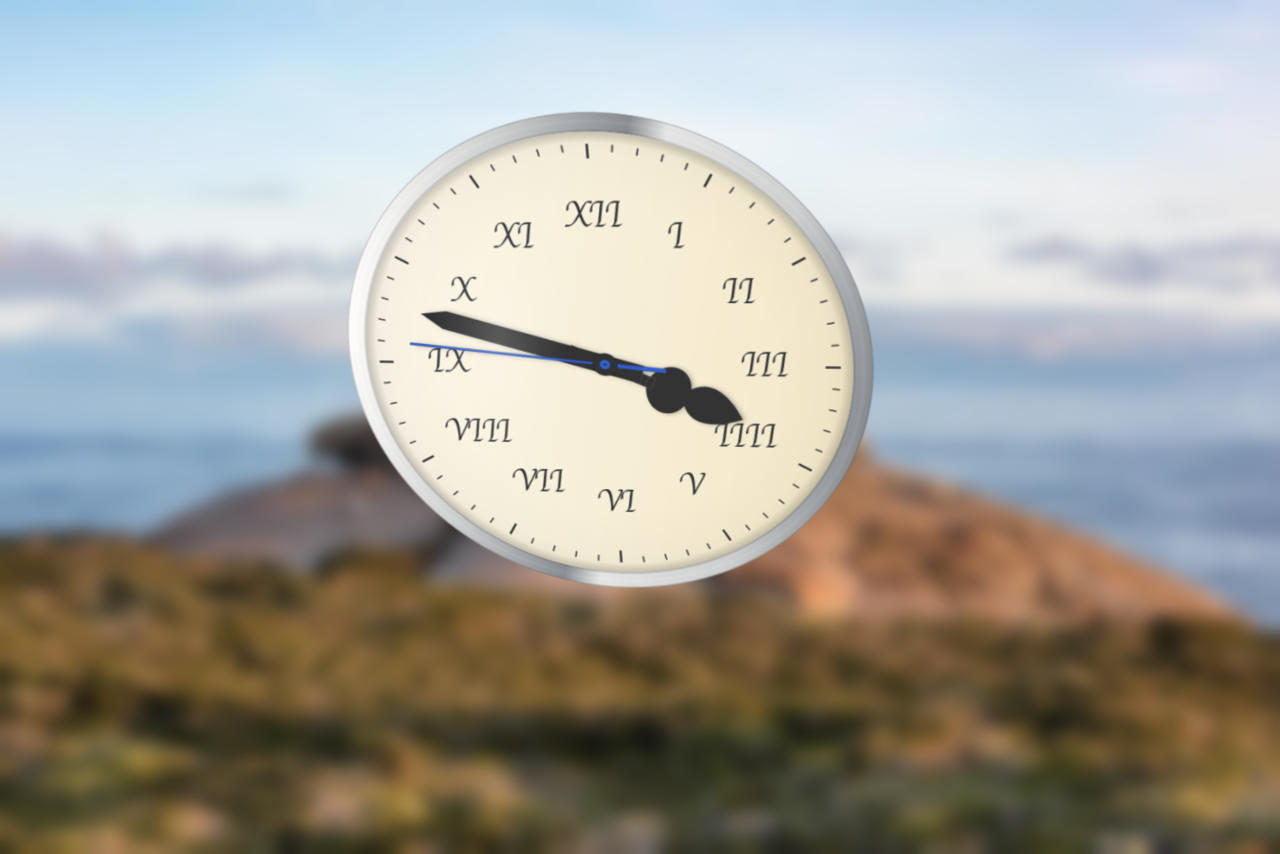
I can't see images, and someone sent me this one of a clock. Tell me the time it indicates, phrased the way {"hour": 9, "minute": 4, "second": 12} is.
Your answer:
{"hour": 3, "minute": 47, "second": 46}
